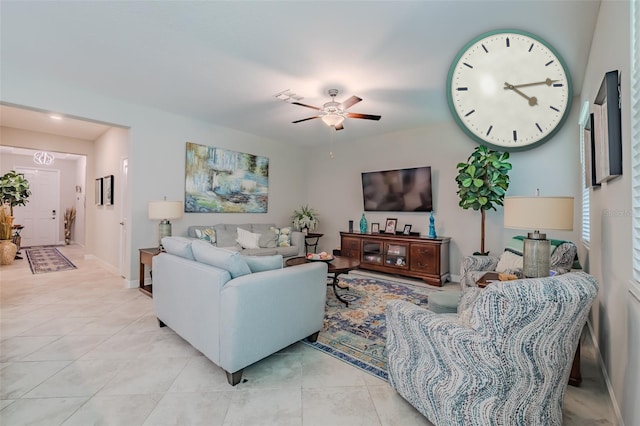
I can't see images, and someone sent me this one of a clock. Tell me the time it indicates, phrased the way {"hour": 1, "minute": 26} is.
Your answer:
{"hour": 4, "minute": 14}
